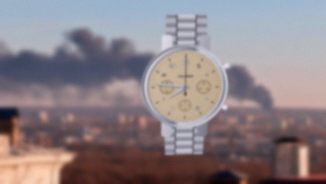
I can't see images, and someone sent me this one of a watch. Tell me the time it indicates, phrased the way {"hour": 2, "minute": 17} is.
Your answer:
{"hour": 7, "minute": 46}
